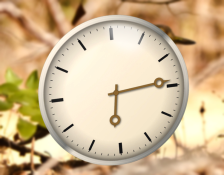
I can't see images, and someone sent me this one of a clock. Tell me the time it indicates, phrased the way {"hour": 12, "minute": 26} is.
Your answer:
{"hour": 6, "minute": 14}
